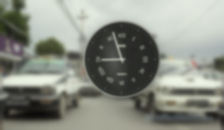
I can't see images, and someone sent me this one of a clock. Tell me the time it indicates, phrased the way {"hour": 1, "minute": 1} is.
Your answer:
{"hour": 8, "minute": 57}
